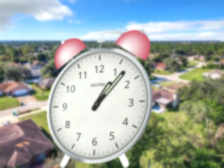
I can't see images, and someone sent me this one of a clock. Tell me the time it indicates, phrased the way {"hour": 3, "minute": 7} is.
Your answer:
{"hour": 1, "minute": 7}
